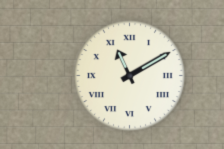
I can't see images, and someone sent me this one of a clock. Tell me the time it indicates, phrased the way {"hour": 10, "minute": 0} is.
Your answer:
{"hour": 11, "minute": 10}
